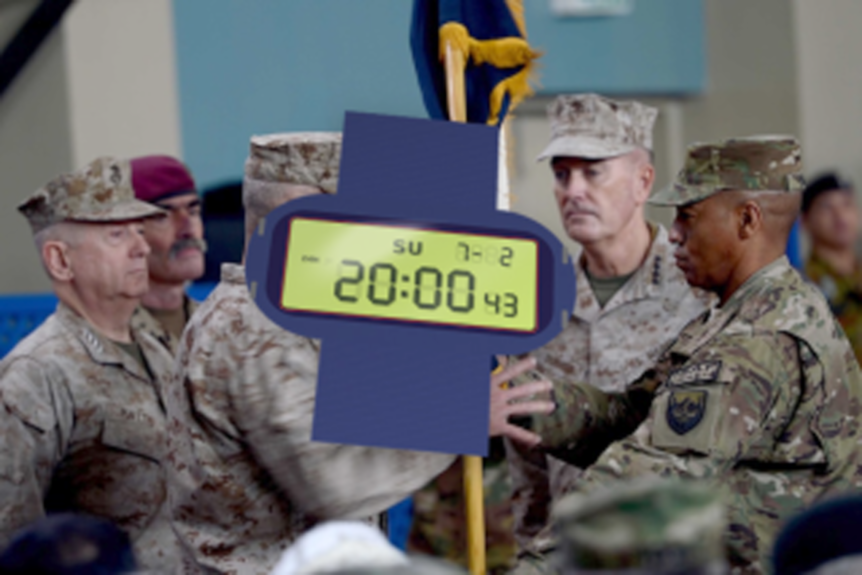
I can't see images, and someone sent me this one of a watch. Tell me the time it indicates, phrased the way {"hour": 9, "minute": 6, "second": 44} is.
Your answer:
{"hour": 20, "minute": 0, "second": 43}
